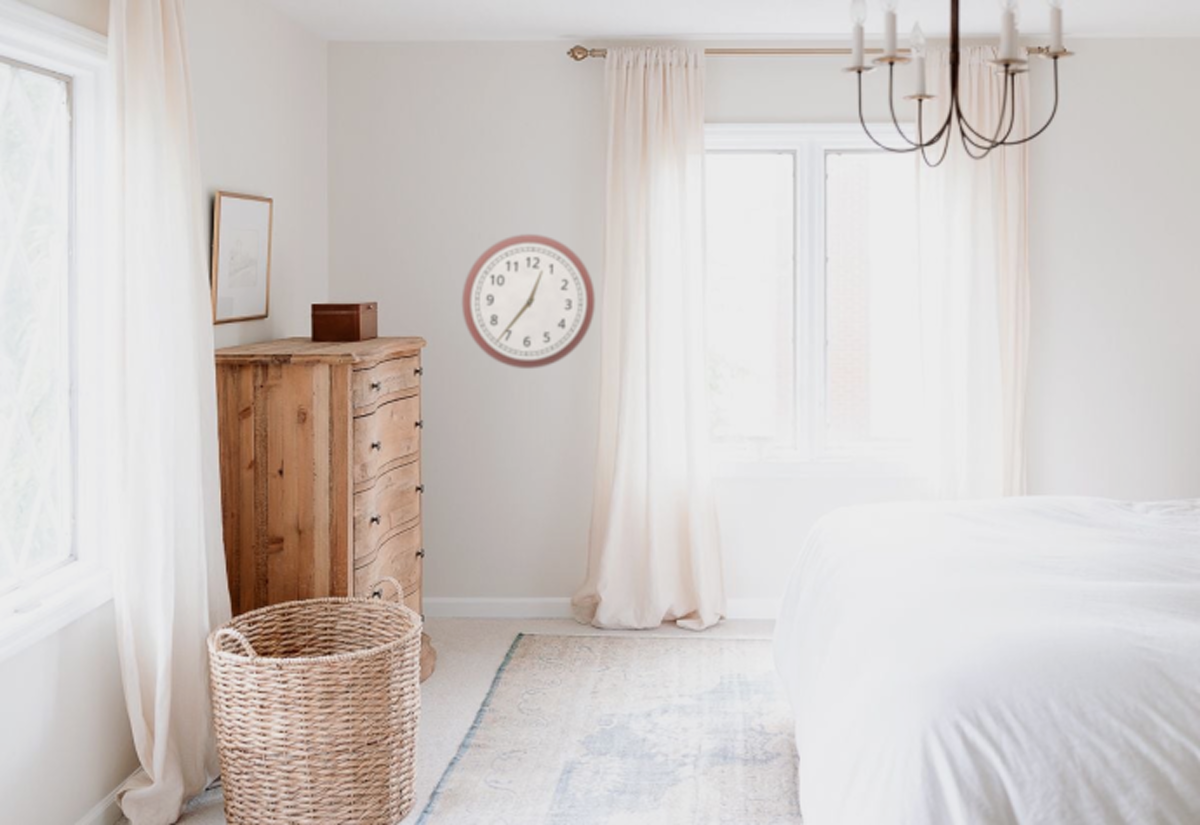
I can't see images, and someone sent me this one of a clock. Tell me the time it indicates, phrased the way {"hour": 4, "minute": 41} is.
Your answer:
{"hour": 12, "minute": 36}
